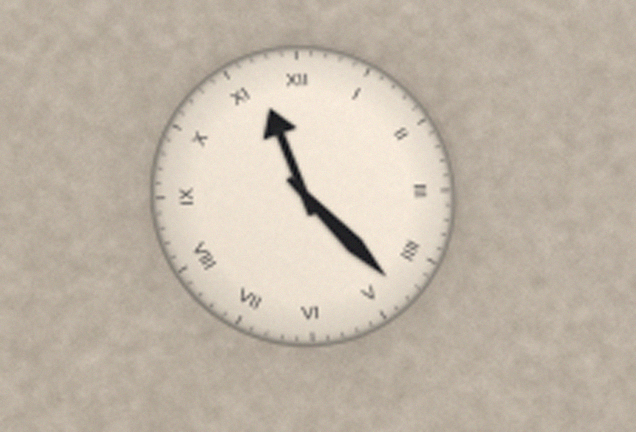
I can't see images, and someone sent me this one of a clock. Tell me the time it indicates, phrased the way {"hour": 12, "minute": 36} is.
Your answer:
{"hour": 11, "minute": 23}
